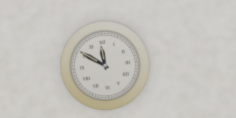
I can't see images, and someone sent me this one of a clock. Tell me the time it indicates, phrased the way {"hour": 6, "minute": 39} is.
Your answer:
{"hour": 11, "minute": 51}
